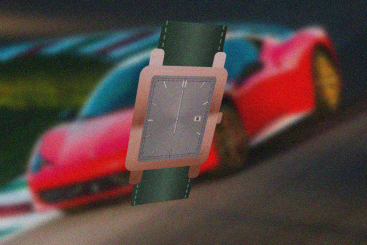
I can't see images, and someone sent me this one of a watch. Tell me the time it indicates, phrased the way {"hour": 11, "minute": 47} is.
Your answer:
{"hour": 6, "minute": 0}
